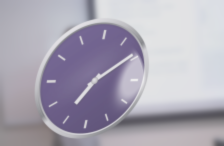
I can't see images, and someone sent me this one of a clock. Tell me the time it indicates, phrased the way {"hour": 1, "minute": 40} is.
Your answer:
{"hour": 7, "minute": 9}
